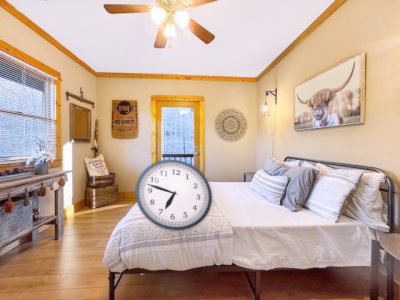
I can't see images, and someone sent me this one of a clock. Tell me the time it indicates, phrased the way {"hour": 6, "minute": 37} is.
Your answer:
{"hour": 6, "minute": 47}
